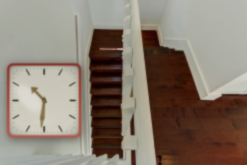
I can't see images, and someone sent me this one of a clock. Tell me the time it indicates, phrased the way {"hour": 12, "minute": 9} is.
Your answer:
{"hour": 10, "minute": 31}
